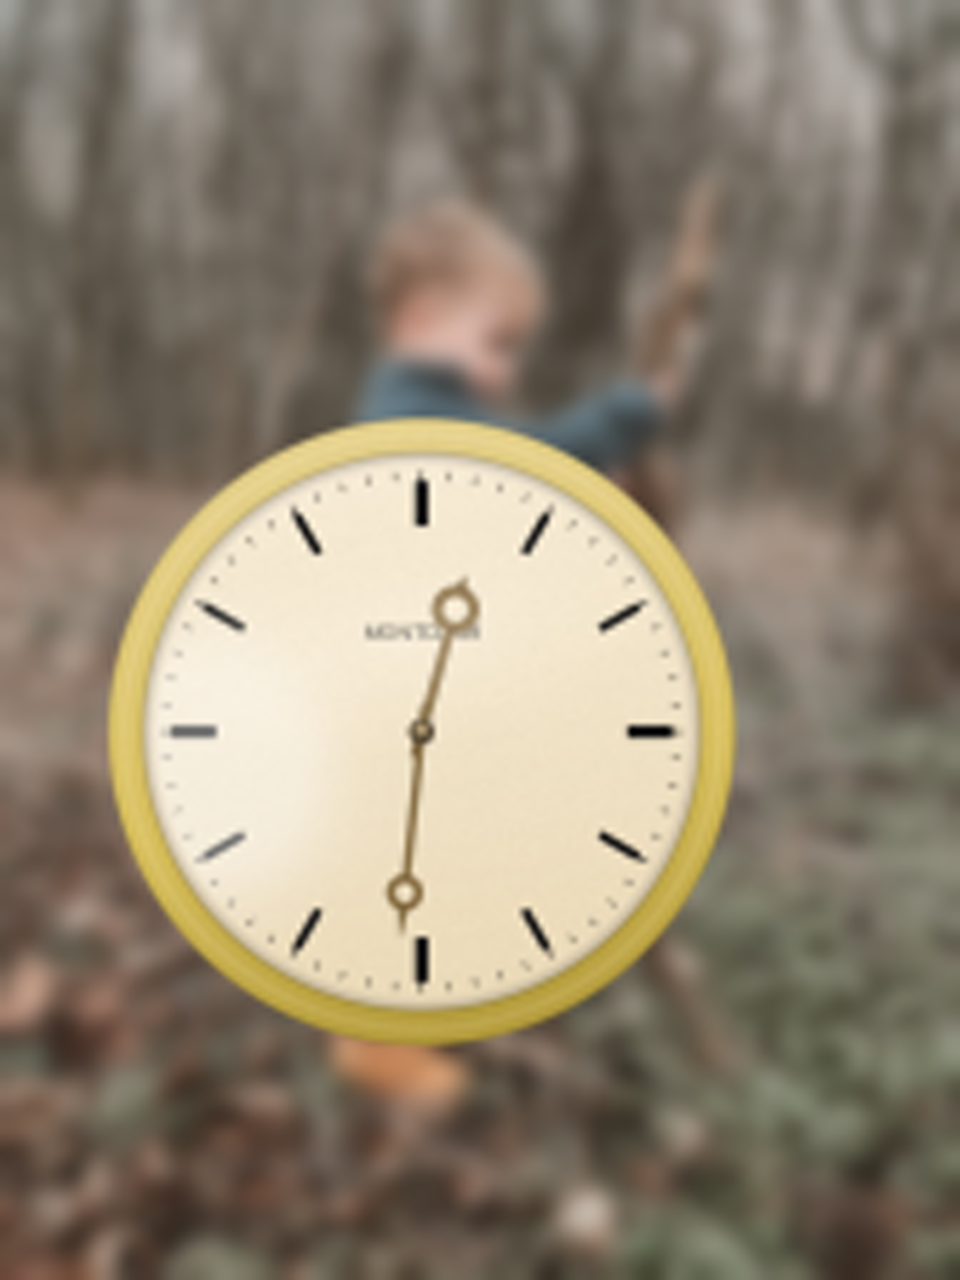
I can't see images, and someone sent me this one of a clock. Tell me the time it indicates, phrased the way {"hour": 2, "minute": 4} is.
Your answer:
{"hour": 12, "minute": 31}
